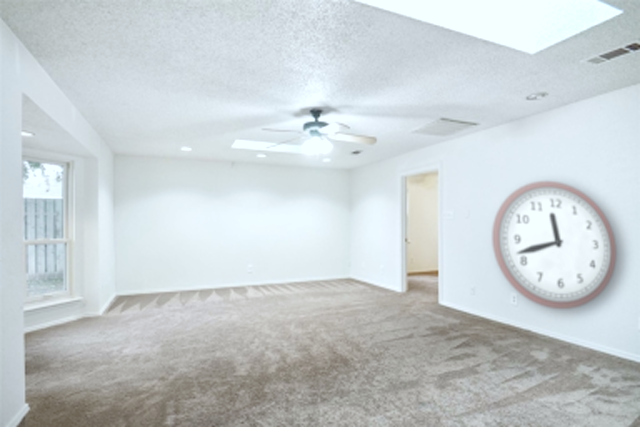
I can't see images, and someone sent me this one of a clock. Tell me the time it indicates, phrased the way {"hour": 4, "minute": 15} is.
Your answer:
{"hour": 11, "minute": 42}
